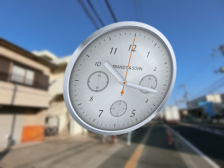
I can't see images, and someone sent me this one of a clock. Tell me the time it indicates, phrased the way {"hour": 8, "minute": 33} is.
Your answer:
{"hour": 10, "minute": 17}
